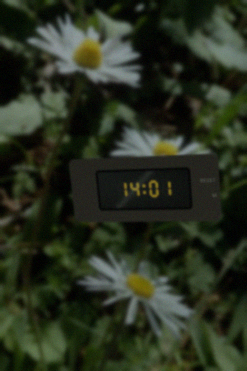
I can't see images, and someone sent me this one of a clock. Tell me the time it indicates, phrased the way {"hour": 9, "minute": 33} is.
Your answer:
{"hour": 14, "minute": 1}
